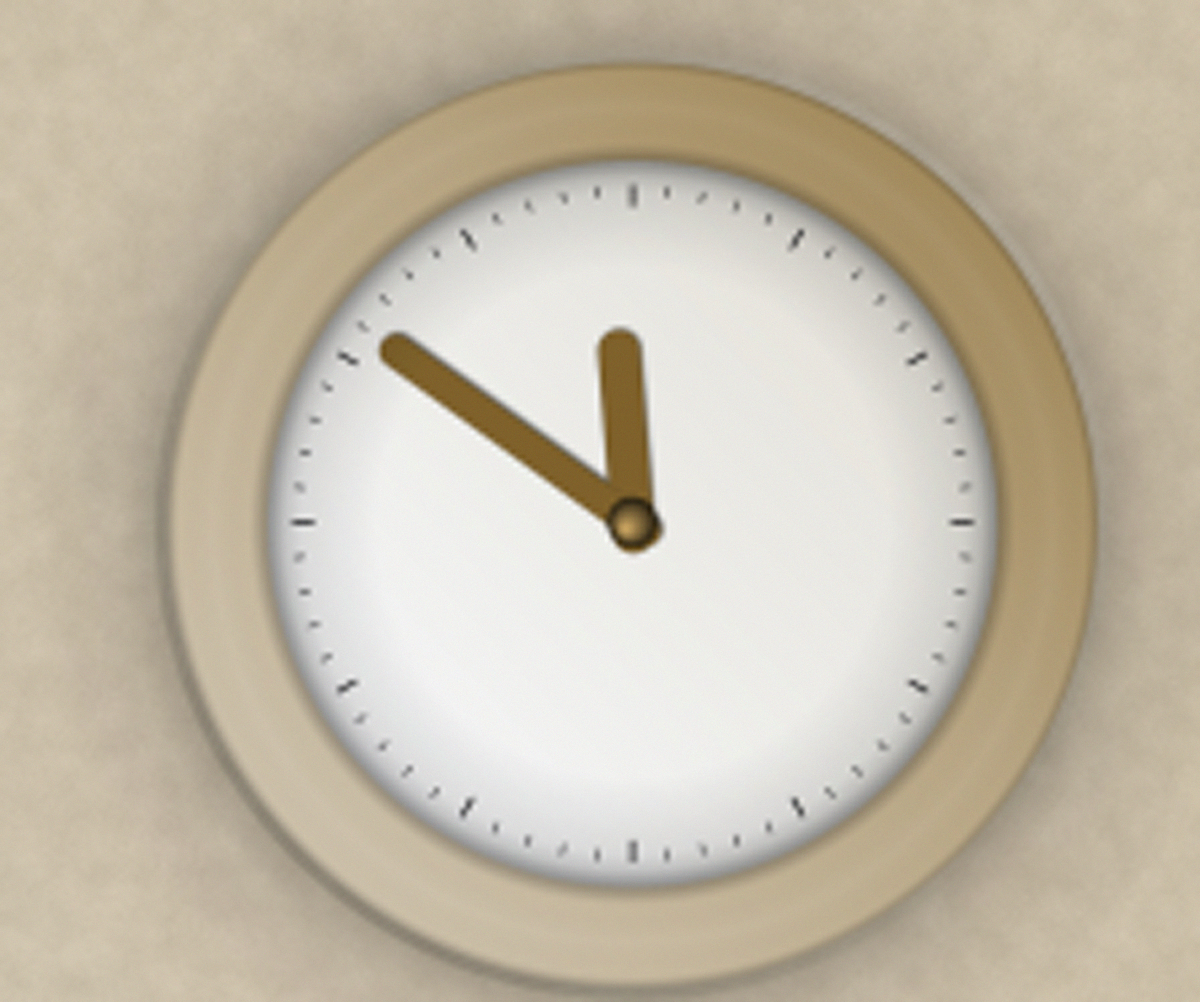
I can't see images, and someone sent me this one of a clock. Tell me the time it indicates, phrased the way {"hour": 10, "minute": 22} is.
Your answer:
{"hour": 11, "minute": 51}
